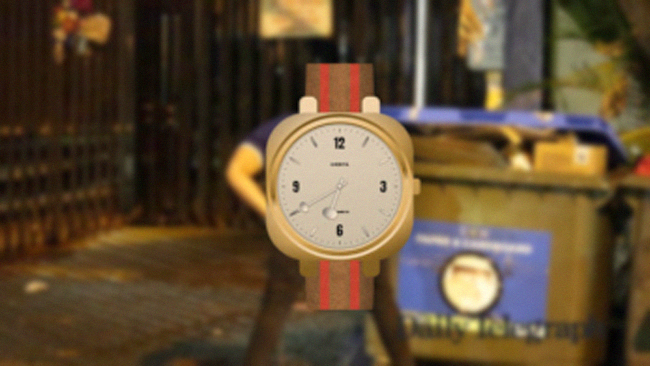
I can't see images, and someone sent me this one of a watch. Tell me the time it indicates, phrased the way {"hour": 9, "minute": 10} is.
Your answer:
{"hour": 6, "minute": 40}
